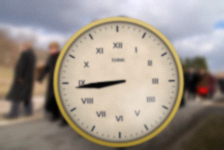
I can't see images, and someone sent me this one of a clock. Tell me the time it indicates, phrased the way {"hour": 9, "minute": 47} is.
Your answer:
{"hour": 8, "minute": 44}
